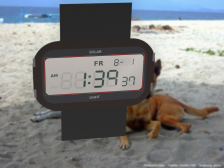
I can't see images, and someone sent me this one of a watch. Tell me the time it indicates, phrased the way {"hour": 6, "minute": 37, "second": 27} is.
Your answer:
{"hour": 1, "minute": 39, "second": 37}
